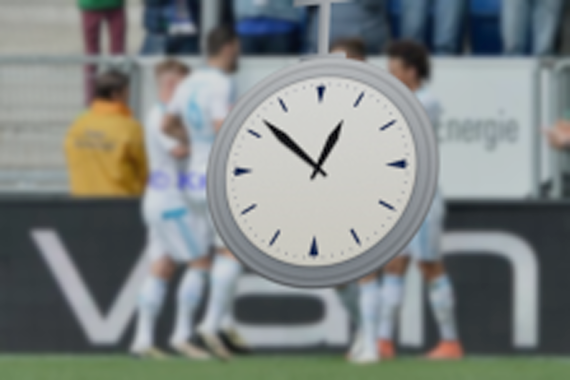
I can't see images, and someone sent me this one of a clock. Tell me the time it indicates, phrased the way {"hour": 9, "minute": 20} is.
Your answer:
{"hour": 12, "minute": 52}
